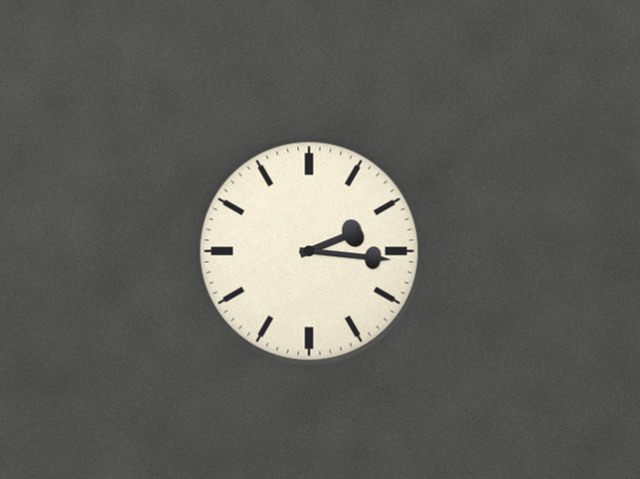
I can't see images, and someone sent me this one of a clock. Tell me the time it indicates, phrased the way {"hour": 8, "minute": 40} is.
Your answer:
{"hour": 2, "minute": 16}
